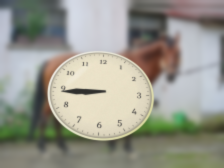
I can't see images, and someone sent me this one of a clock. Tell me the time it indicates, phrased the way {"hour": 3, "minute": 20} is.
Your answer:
{"hour": 8, "minute": 44}
